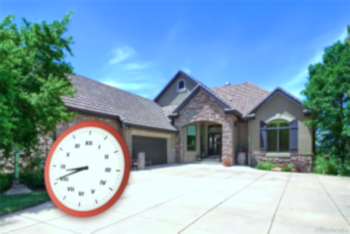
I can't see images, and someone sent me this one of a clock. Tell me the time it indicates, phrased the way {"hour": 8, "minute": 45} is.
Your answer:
{"hour": 8, "minute": 41}
